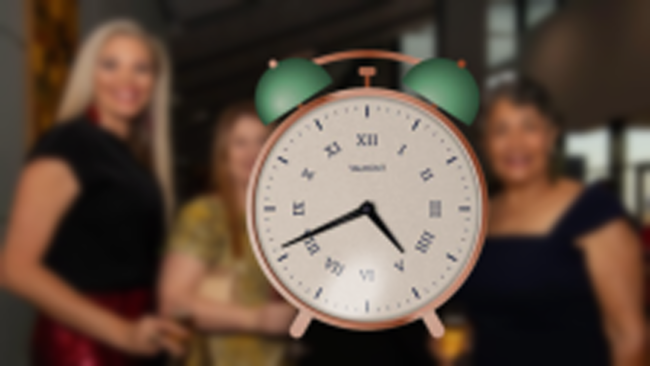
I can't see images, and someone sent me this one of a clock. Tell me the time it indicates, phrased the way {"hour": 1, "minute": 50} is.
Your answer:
{"hour": 4, "minute": 41}
